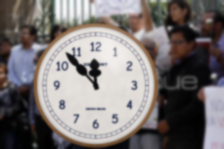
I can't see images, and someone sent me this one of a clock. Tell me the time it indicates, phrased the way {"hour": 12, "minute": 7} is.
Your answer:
{"hour": 11, "minute": 53}
